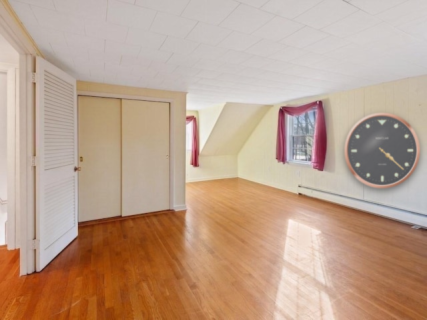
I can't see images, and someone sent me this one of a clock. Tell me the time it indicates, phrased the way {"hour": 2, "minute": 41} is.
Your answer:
{"hour": 4, "minute": 22}
